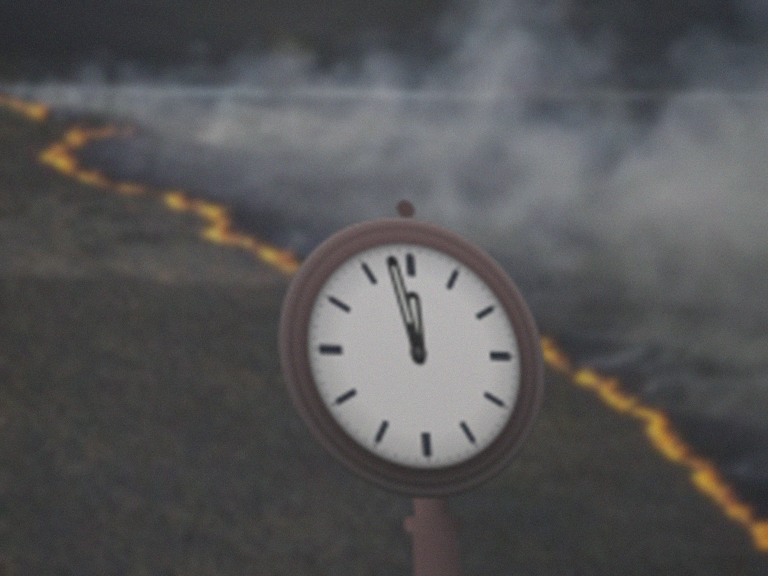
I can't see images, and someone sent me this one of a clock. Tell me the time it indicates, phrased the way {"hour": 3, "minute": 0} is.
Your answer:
{"hour": 11, "minute": 58}
